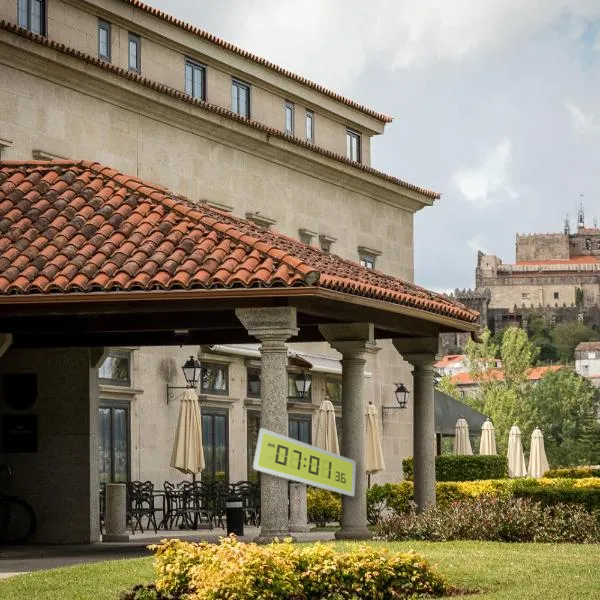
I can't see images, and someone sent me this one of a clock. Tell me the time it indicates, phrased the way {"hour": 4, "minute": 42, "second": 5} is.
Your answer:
{"hour": 7, "minute": 1, "second": 36}
